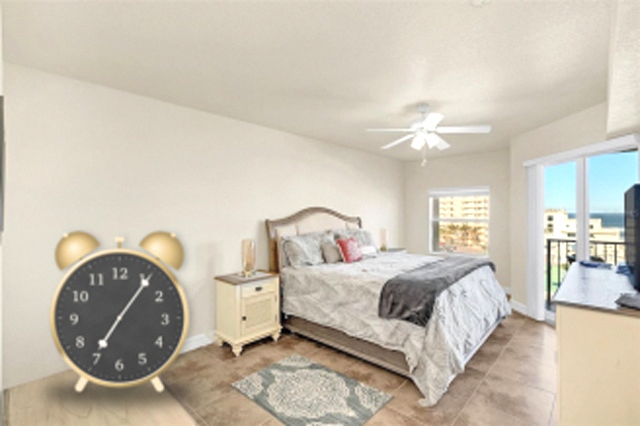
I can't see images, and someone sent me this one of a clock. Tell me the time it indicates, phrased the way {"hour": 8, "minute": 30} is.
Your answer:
{"hour": 7, "minute": 6}
